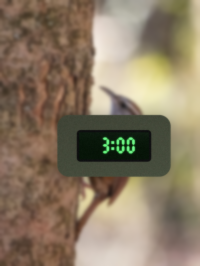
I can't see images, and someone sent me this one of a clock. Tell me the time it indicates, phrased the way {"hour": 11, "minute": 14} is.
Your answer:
{"hour": 3, "minute": 0}
